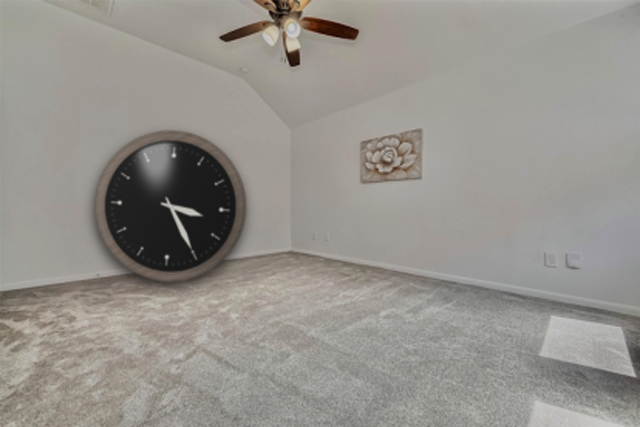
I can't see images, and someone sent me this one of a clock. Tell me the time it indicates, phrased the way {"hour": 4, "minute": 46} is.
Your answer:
{"hour": 3, "minute": 25}
